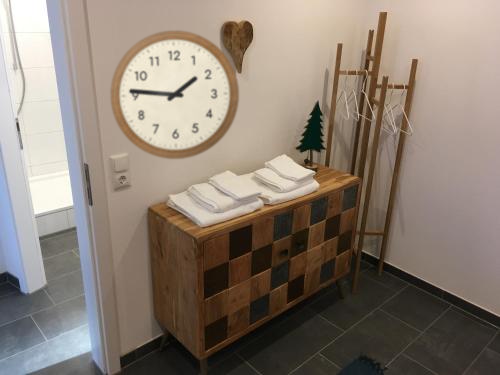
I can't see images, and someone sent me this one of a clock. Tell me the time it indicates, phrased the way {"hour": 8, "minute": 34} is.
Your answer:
{"hour": 1, "minute": 46}
